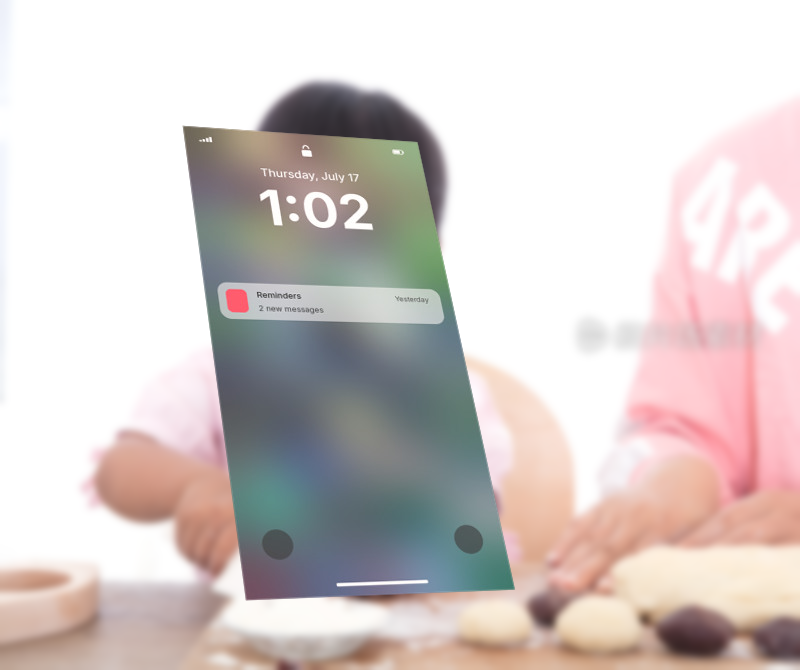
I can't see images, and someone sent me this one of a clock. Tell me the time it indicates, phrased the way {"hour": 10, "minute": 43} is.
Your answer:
{"hour": 1, "minute": 2}
